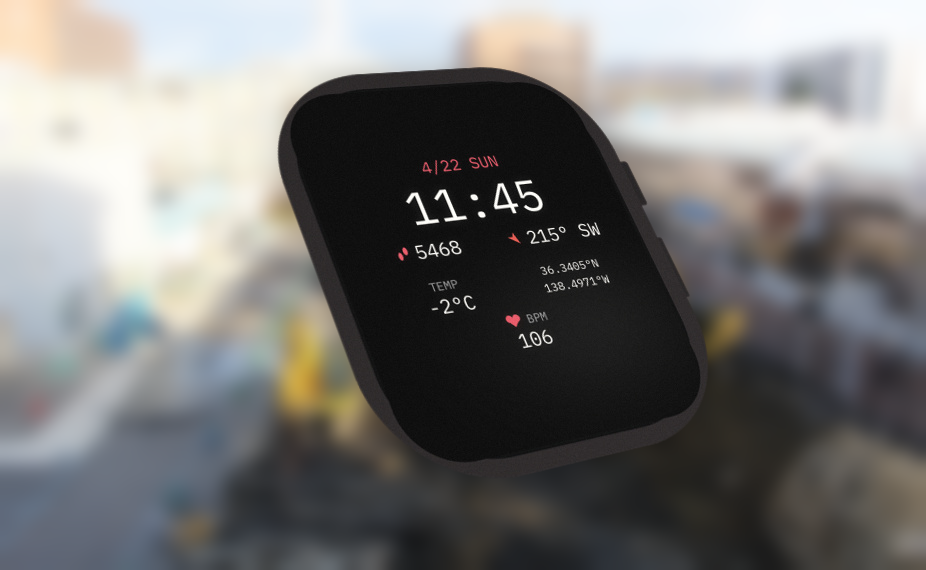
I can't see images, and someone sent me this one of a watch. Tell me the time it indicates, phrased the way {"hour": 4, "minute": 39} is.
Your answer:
{"hour": 11, "minute": 45}
